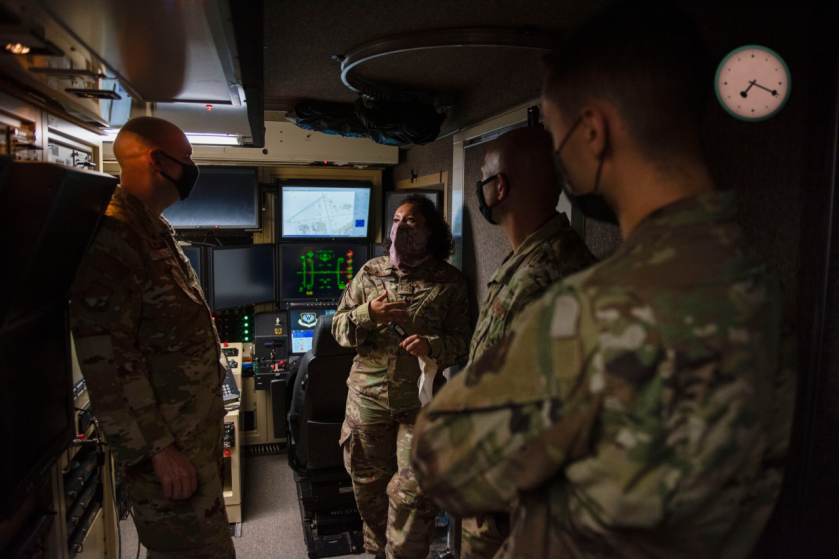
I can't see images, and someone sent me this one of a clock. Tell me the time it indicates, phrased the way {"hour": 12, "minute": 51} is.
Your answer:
{"hour": 7, "minute": 19}
